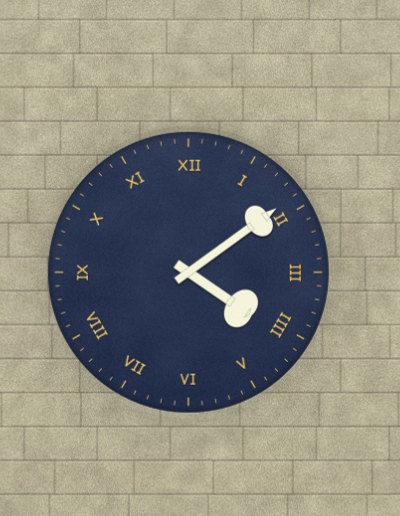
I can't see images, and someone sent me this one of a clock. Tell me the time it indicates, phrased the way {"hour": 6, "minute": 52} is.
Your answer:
{"hour": 4, "minute": 9}
